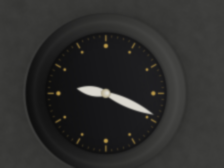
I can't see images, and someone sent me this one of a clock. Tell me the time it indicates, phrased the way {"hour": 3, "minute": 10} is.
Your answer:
{"hour": 9, "minute": 19}
